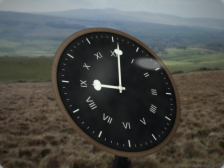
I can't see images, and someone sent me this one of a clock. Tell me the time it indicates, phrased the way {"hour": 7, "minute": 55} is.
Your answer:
{"hour": 9, "minute": 1}
